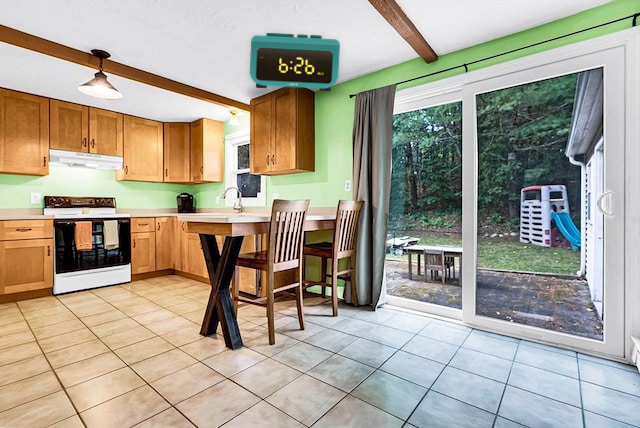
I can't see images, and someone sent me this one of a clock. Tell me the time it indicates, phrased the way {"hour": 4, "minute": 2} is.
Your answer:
{"hour": 6, "minute": 26}
